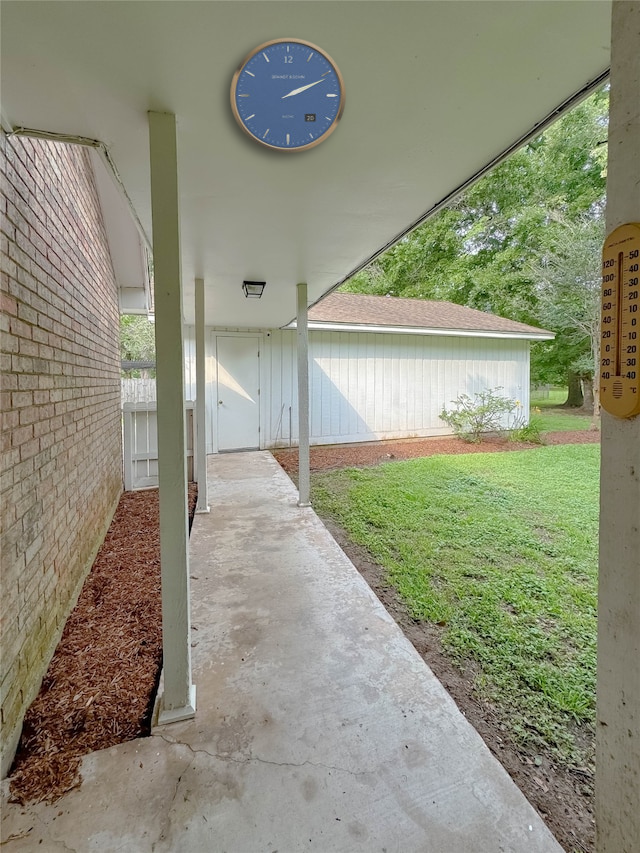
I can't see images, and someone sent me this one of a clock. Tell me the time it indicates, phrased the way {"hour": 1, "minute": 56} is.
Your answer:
{"hour": 2, "minute": 11}
